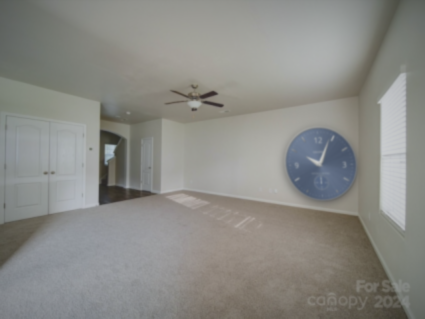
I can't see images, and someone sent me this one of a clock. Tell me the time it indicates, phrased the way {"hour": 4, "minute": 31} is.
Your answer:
{"hour": 10, "minute": 4}
